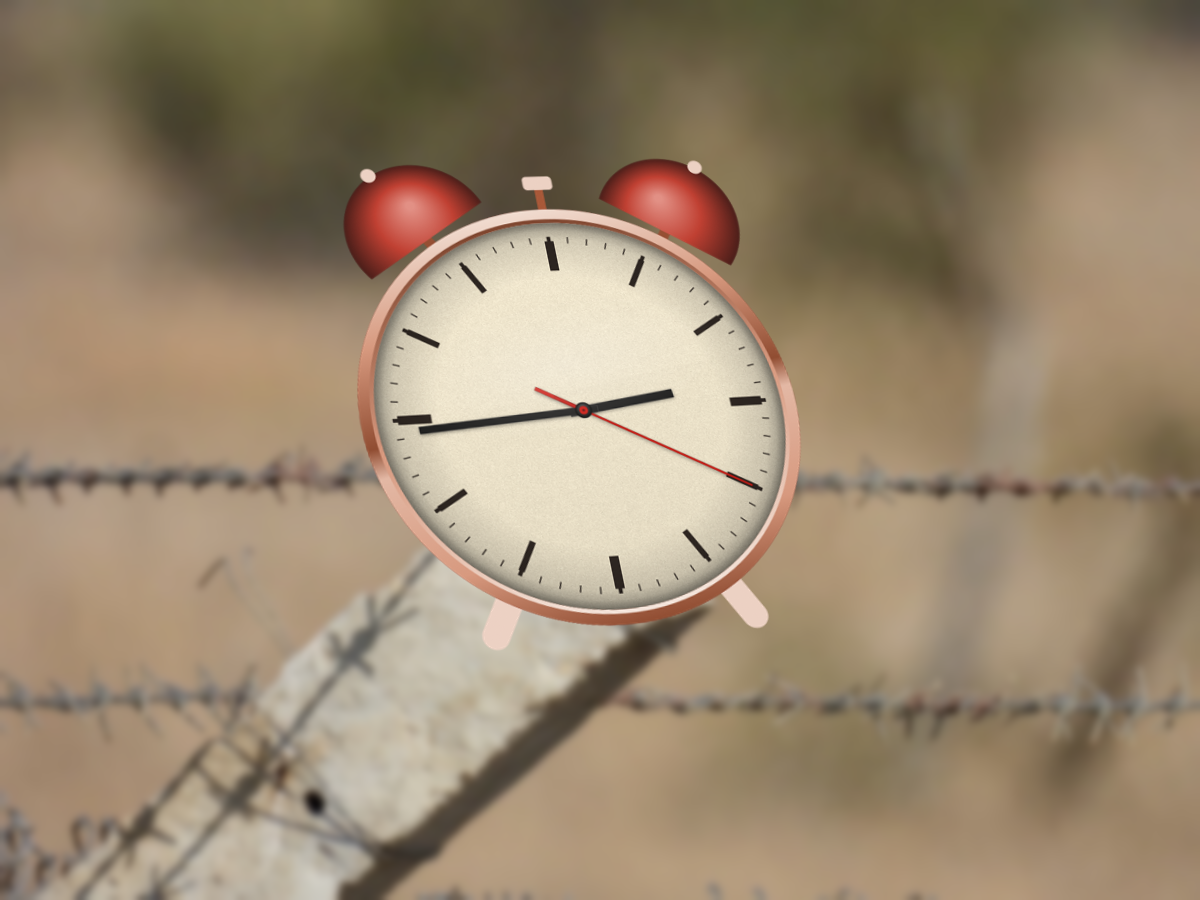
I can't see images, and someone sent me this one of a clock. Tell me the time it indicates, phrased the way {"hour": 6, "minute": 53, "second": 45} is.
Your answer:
{"hour": 2, "minute": 44, "second": 20}
